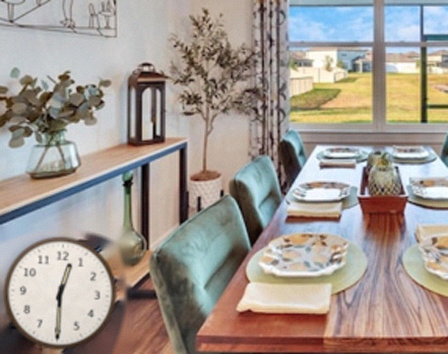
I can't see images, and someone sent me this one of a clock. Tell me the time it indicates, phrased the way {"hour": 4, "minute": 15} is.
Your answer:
{"hour": 12, "minute": 30}
